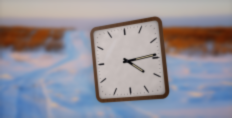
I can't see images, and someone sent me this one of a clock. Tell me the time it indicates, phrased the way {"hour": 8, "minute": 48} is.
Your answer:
{"hour": 4, "minute": 14}
